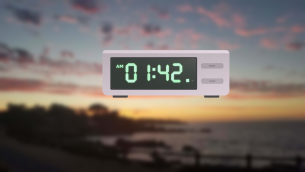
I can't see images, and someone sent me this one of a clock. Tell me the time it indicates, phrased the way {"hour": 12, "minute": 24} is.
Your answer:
{"hour": 1, "minute": 42}
